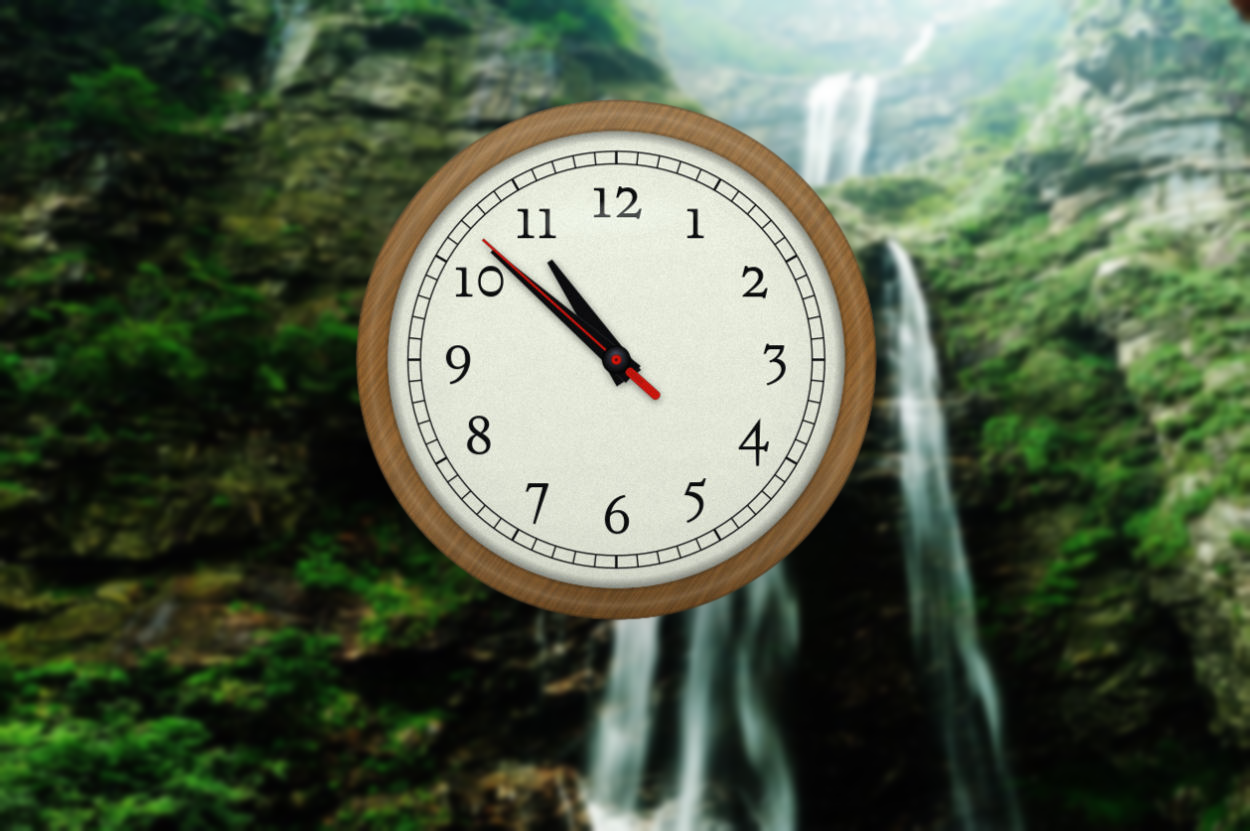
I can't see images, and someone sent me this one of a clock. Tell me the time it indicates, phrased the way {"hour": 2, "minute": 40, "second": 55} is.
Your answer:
{"hour": 10, "minute": 51, "second": 52}
